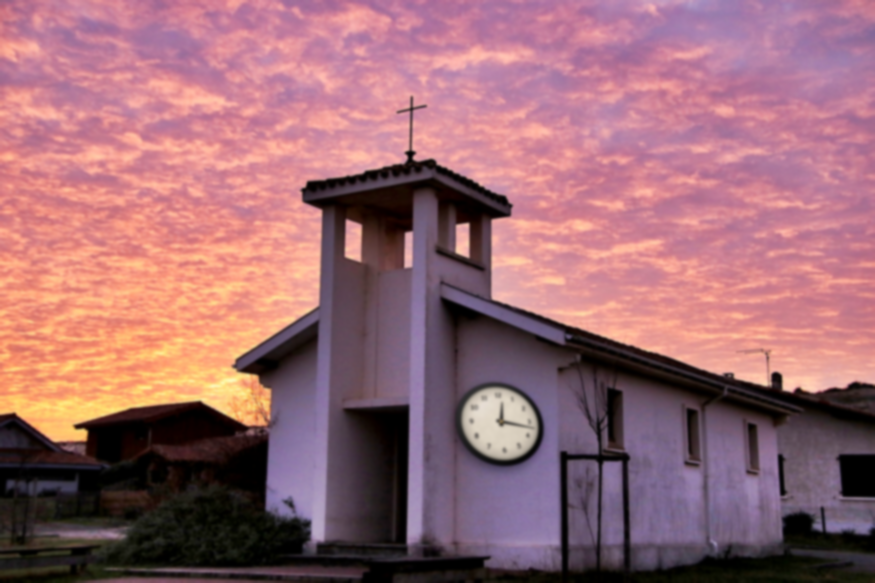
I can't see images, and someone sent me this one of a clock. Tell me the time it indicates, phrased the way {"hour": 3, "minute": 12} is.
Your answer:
{"hour": 12, "minute": 17}
